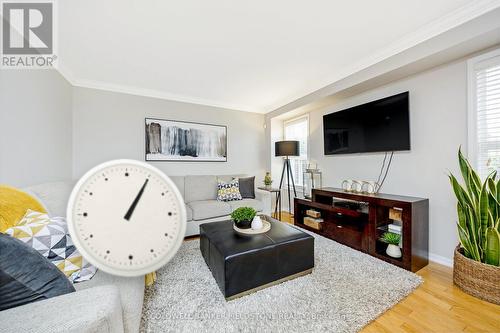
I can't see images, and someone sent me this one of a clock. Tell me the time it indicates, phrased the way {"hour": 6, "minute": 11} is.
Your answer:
{"hour": 1, "minute": 5}
